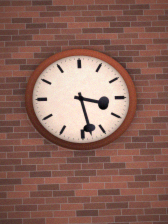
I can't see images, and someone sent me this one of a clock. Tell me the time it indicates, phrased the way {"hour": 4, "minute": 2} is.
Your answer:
{"hour": 3, "minute": 28}
